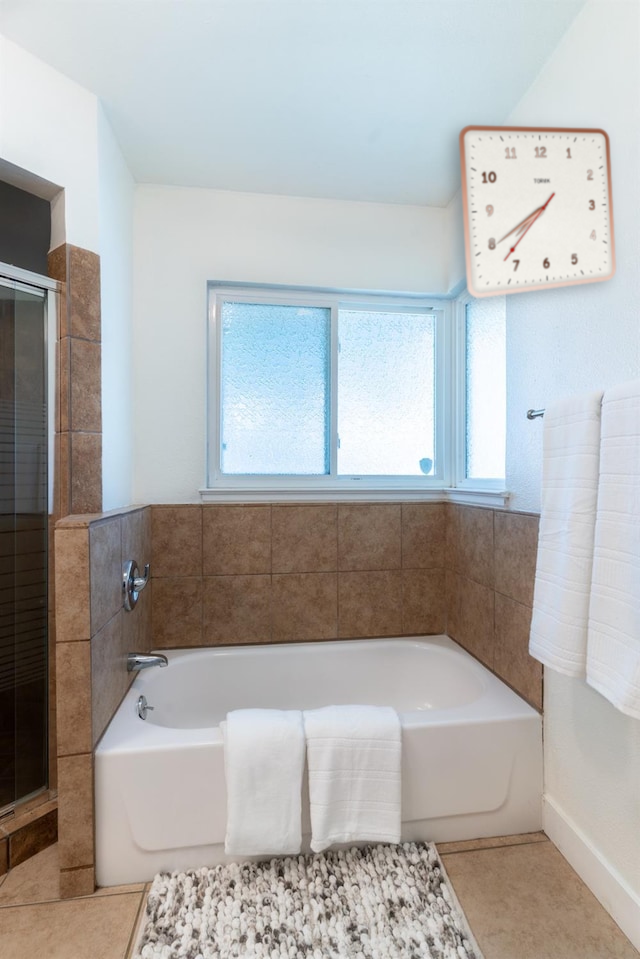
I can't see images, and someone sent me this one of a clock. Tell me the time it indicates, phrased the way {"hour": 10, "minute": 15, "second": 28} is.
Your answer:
{"hour": 7, "minute": 39, "second": 37}
